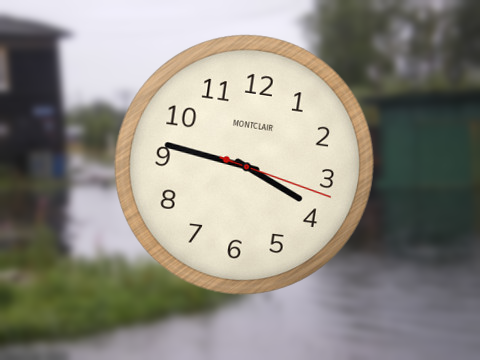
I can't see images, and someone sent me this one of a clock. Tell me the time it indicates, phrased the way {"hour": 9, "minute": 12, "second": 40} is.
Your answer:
{"hour": 3, "minute": 46, "second": 17}
